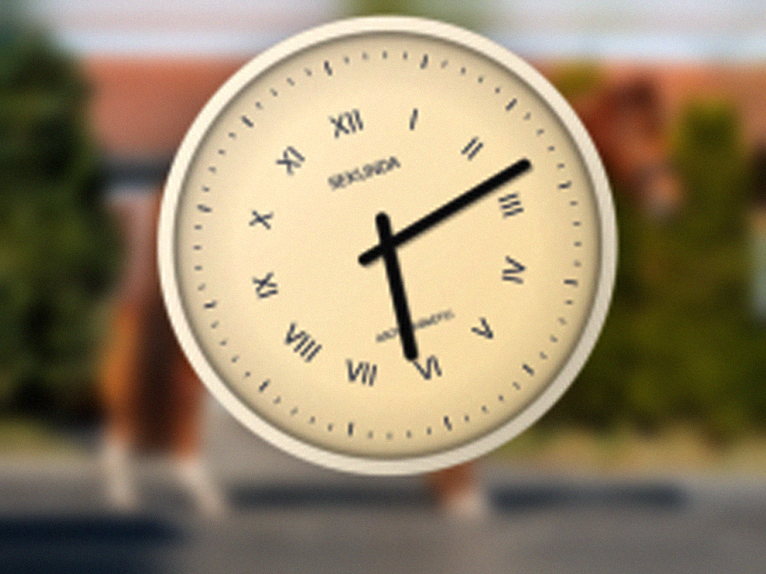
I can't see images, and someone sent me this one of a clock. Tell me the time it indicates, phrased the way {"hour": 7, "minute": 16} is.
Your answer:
{"hour": 6, "minute": 13}
